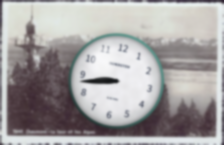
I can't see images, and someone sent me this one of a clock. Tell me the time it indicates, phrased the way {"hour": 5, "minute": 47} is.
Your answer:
{"hour": 8, "minute": 43}
